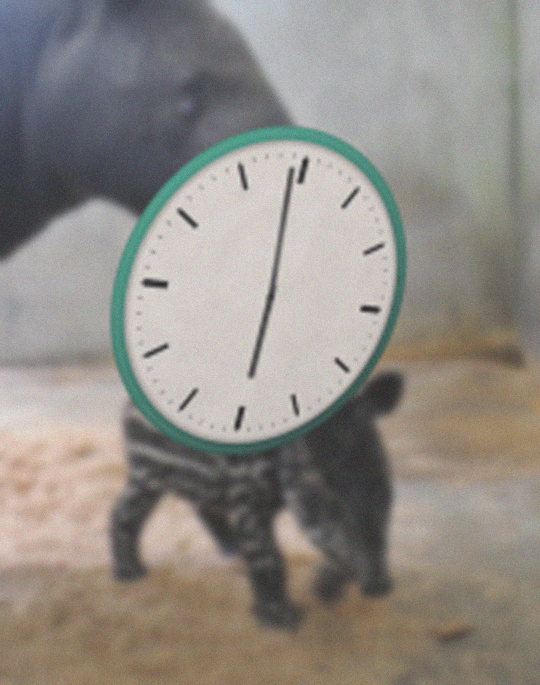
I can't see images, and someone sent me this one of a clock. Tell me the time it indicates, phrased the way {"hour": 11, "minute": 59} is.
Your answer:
{"hour": 5, "minute": 59}
